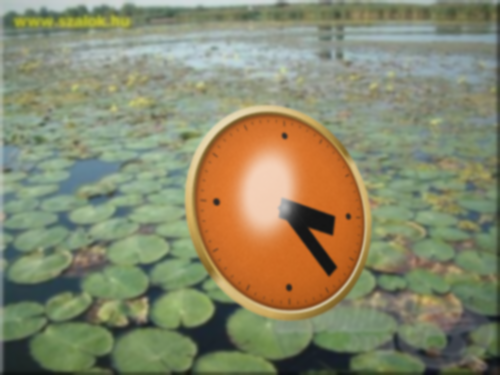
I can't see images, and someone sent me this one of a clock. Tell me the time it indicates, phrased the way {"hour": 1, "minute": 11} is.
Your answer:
{"hour": 3, "minute": 23}
